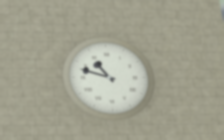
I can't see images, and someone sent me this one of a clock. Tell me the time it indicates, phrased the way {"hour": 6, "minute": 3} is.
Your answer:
{"hour": 10, "minute": 48}
